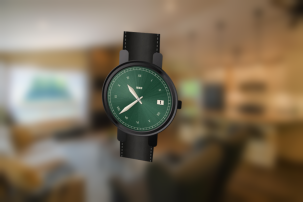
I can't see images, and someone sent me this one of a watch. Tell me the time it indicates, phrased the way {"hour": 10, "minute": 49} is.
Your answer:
{"hour": 10, "minute": 38}
